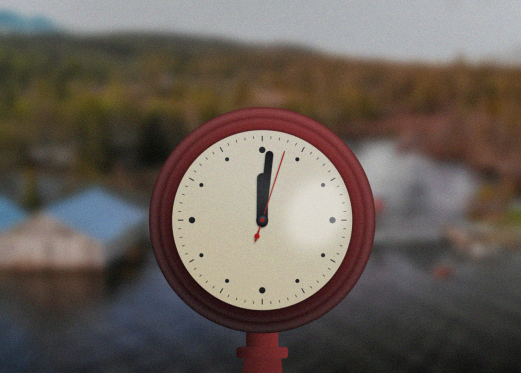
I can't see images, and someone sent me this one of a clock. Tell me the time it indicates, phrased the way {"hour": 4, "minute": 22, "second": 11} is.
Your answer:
{"hour": 12, "minute": 1, "second": 3}
